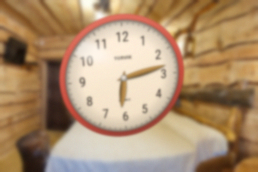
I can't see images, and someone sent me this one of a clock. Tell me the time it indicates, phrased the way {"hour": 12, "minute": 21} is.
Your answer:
{"hour": 6, "minute": 13}
